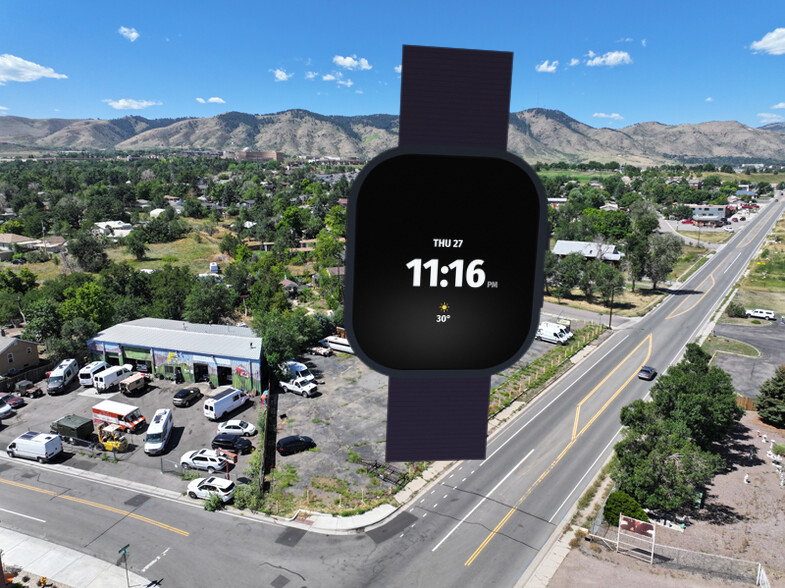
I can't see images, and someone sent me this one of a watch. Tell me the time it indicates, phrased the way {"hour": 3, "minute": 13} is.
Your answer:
{"hour": 11, "minute": 16}
